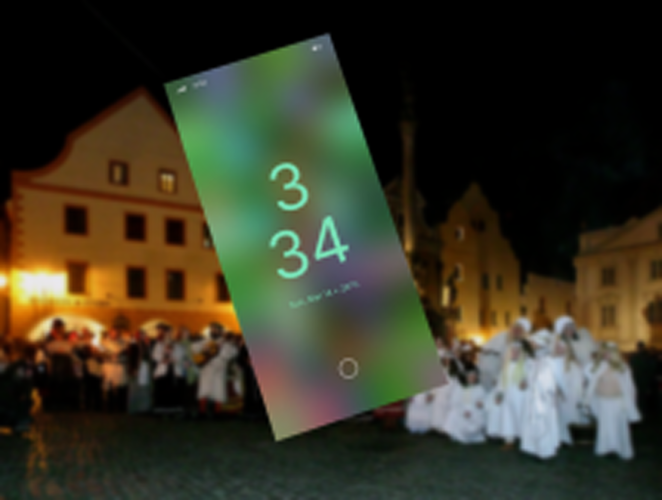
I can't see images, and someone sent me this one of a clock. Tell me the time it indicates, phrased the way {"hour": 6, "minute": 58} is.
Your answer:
{"hour": 3, "minute": 34}
